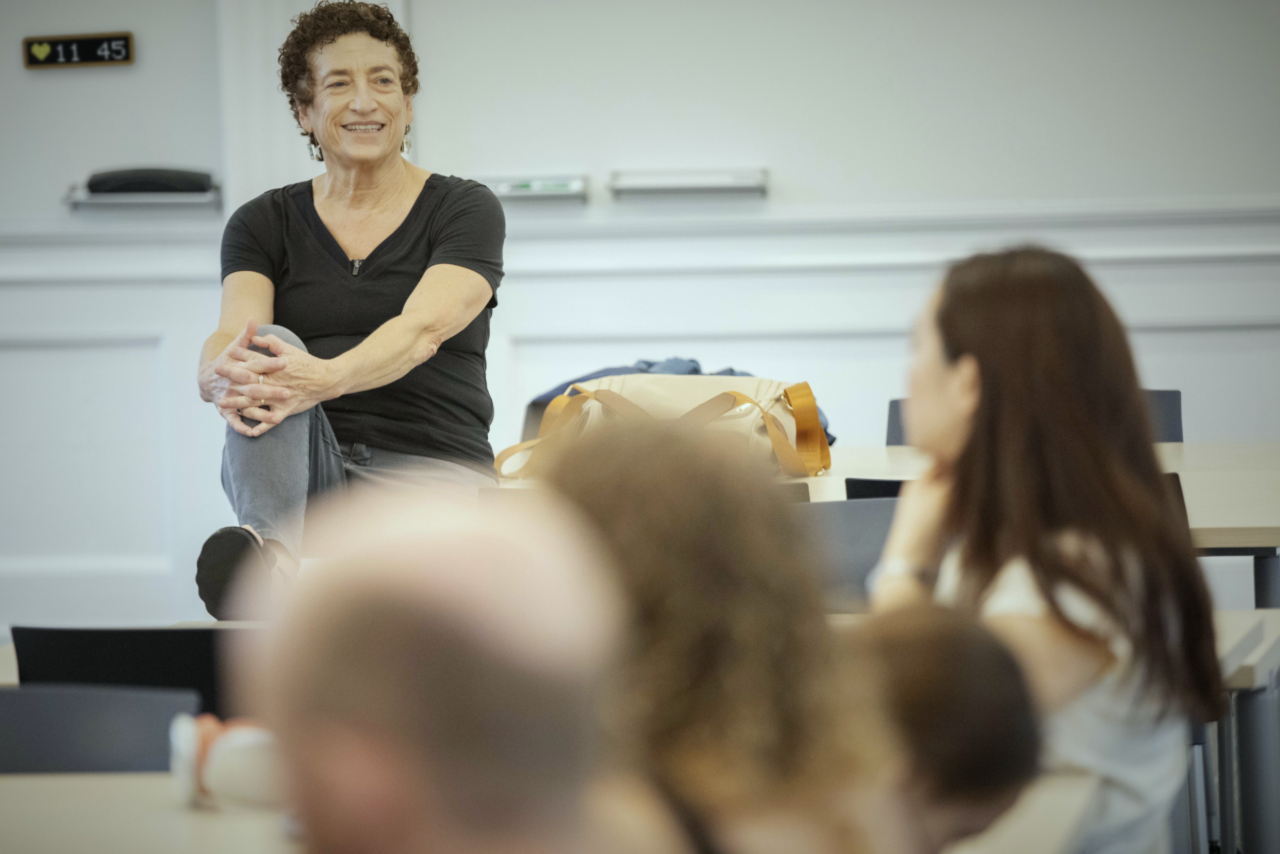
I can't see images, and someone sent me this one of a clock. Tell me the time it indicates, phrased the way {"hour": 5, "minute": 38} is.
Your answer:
{"hour": 11, "minute": 45}
